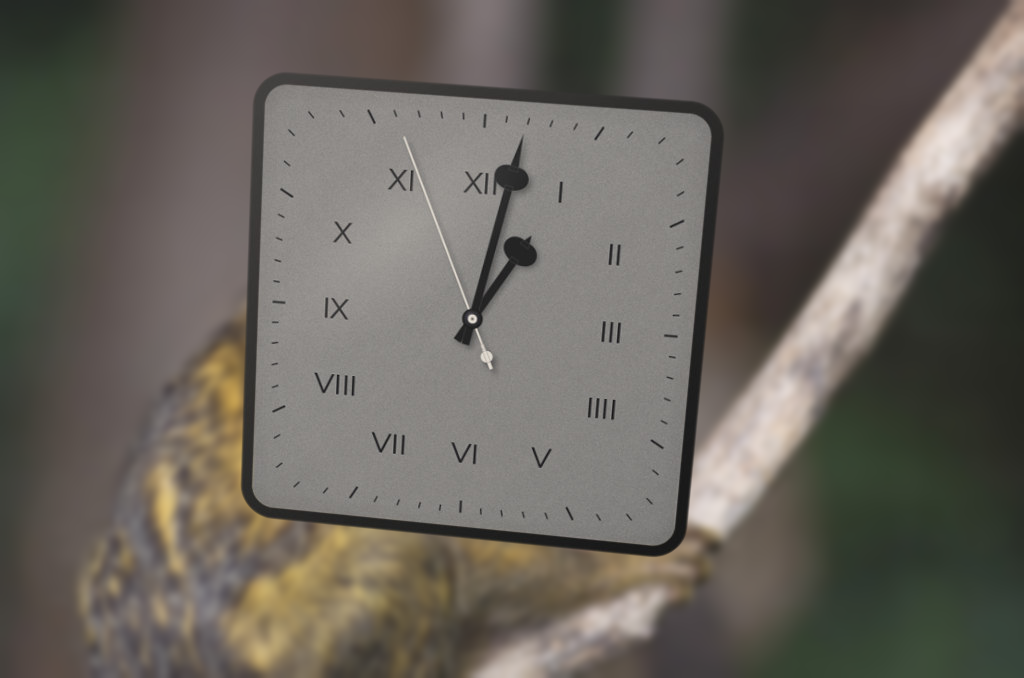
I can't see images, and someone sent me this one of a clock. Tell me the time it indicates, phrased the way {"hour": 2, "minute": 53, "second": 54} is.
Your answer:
{"hour": 1, "minute": 1, "second": 56}
